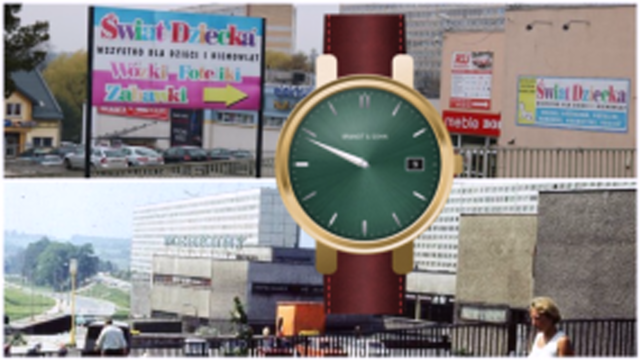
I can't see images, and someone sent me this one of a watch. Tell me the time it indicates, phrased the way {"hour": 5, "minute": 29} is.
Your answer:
{"hour": 9, "minute": 49}
